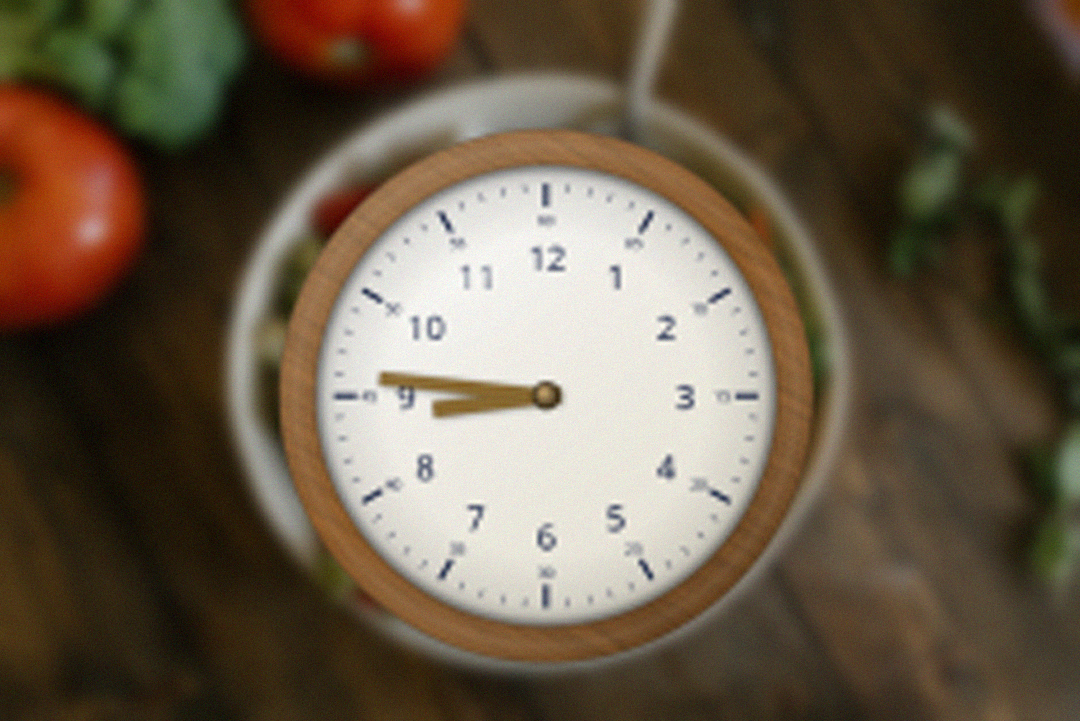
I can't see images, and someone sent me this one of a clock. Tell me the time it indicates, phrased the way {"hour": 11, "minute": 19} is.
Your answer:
{"hour": 8, "minute": 46}
